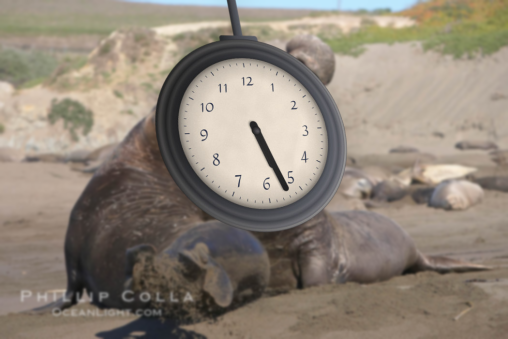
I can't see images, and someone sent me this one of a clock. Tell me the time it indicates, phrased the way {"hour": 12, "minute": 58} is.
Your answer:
{"hour": 5, "minute": 27}
